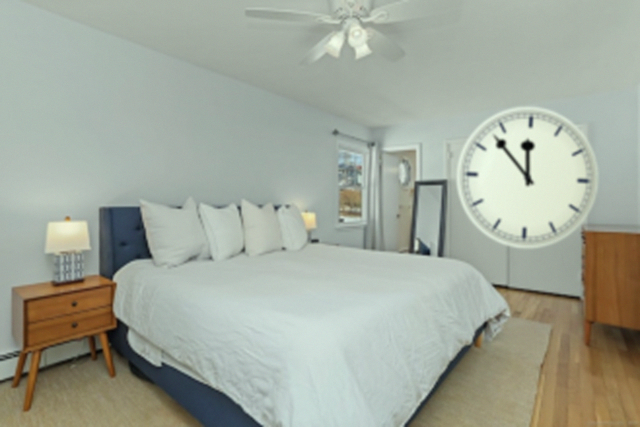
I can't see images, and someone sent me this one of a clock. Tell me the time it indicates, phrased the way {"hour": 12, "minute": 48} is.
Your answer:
{"hour": 11, "minute": 53}
